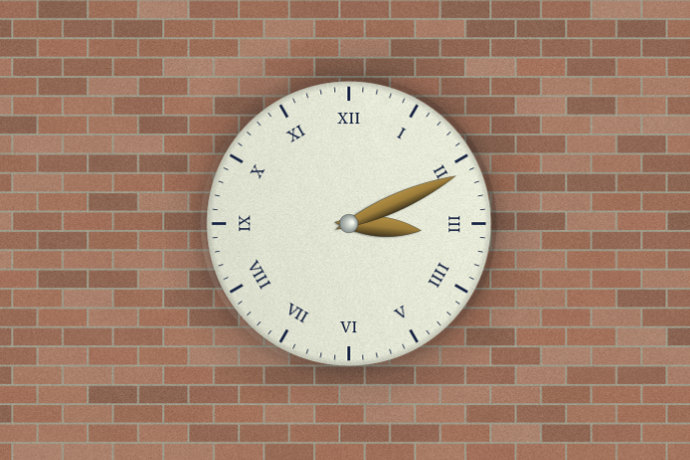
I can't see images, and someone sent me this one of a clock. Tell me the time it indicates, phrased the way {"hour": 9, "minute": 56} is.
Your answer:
{"hour": 3, "minute": 11}
